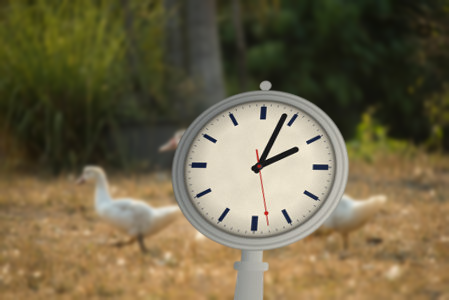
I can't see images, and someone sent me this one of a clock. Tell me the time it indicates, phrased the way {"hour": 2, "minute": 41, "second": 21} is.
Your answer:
{"hour": 2, "minute": 3, "second": 28}
